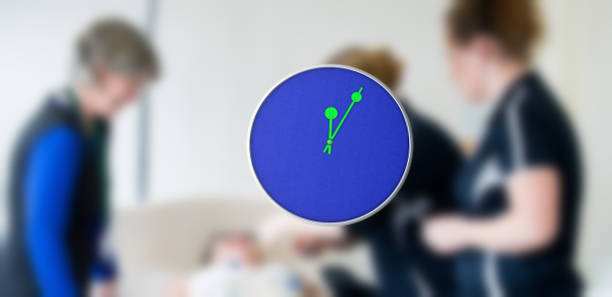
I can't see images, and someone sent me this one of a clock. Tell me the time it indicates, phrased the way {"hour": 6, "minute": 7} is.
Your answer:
{"hour": 12, "minute": 5}
